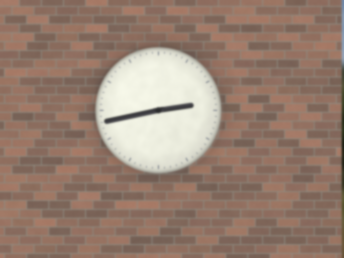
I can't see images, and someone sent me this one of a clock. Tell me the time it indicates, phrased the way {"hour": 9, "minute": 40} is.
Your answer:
{"hour": 2, "minute": 43}
